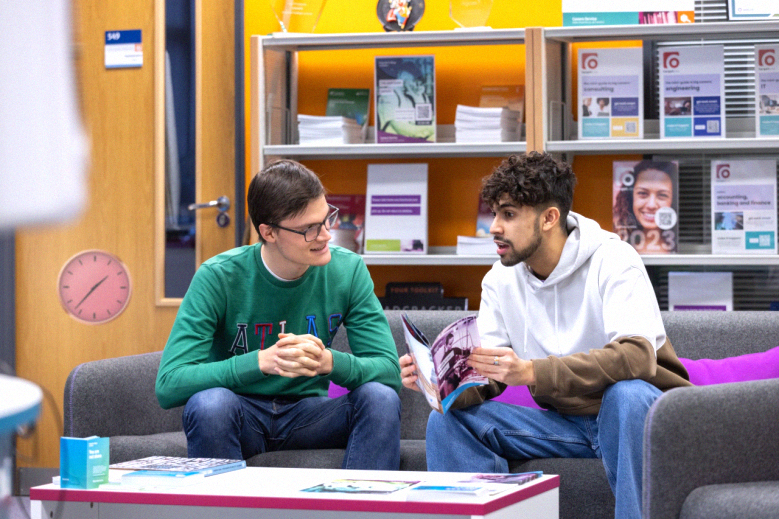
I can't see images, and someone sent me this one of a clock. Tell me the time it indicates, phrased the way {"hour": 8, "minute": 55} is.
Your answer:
{"hour": 1, "minute": 37}
